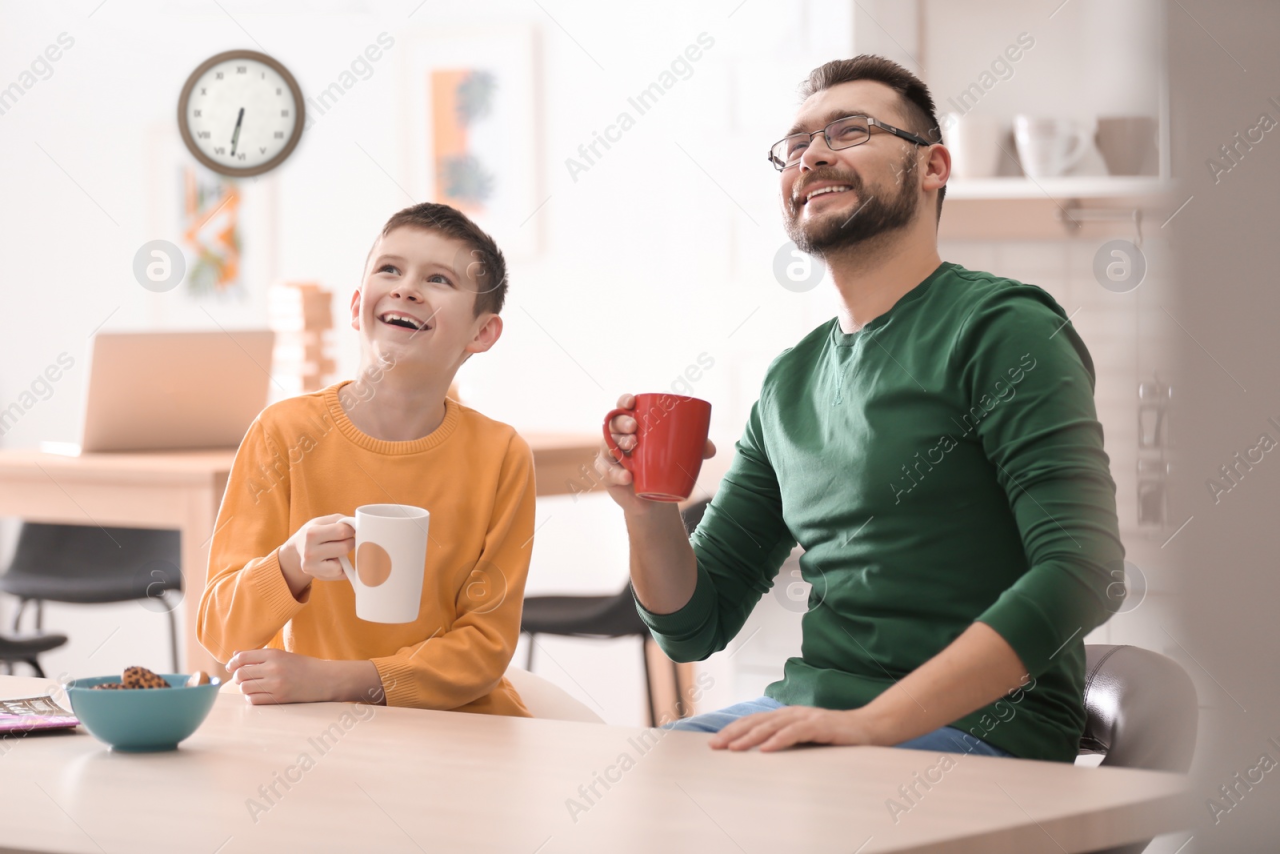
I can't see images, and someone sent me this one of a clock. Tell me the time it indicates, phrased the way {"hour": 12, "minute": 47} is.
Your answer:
{"hour": 6, "minute": 32}
